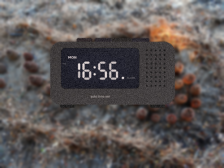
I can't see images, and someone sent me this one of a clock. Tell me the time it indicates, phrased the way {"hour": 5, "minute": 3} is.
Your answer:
{"hour": 16, "minute": 56}
